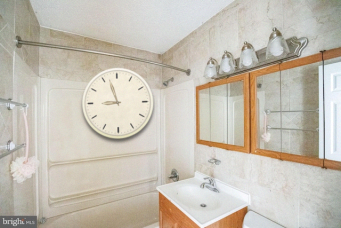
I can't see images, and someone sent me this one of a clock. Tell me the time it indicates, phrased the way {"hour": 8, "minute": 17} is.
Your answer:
{"hour": 8, "minute": 57}
